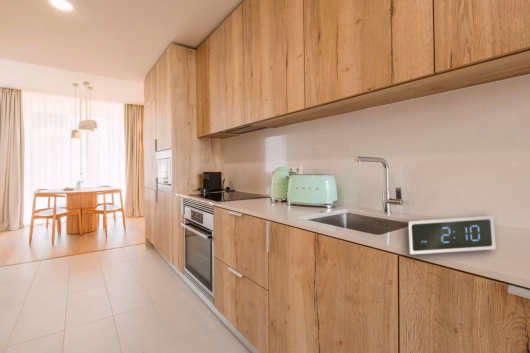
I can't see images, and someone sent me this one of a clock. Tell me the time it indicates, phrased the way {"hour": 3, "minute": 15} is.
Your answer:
{"hour": 2, "minute": 10}
